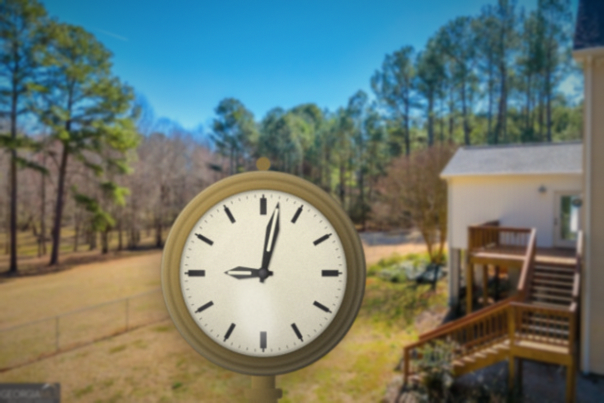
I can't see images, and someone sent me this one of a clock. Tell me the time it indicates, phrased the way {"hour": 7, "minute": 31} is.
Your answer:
{"hour": 9, "minute": 2}
